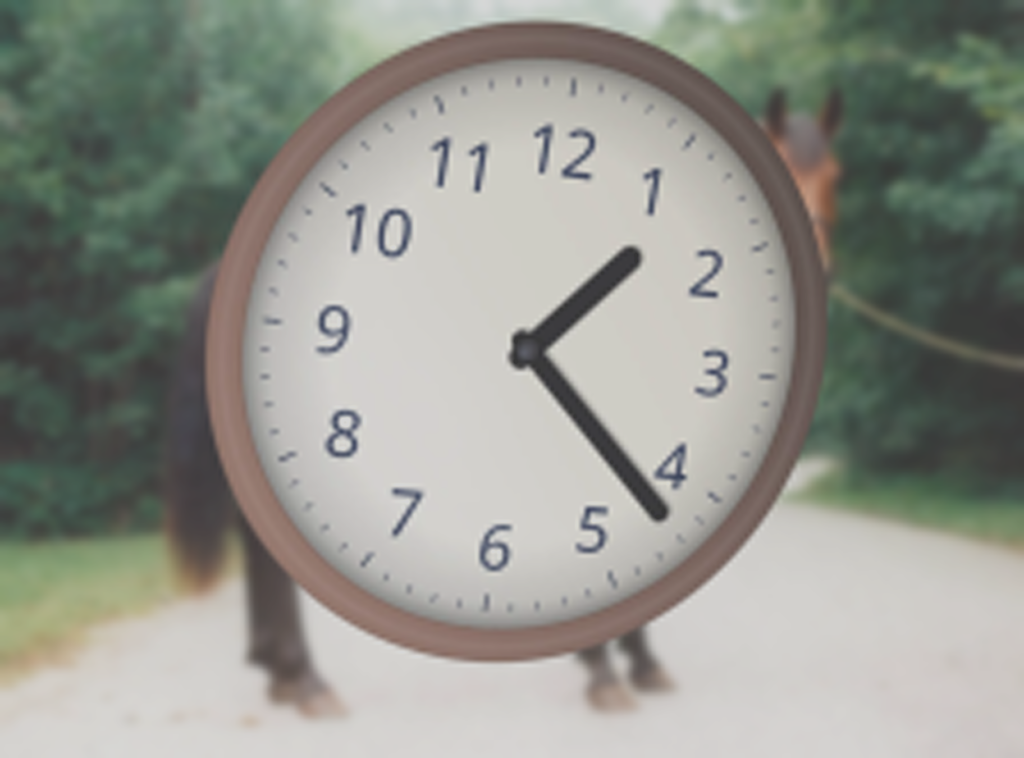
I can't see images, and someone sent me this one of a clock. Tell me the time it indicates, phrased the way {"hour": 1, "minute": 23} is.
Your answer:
{"hour": 1, "minute": 22}
